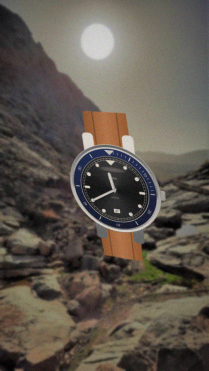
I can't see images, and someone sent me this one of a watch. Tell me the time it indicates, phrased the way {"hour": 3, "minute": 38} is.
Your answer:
{"hour": 11, "minute": 40}
